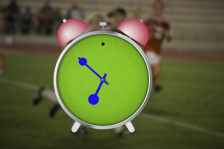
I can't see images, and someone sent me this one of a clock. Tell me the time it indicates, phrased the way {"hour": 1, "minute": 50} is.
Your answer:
{"hour": 6, "minute": 52}
